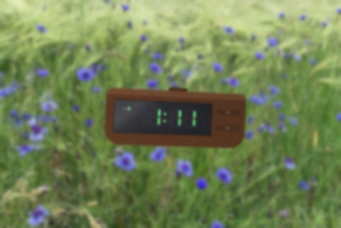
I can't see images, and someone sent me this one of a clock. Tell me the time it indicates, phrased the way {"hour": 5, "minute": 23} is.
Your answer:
{"hour": 1, "minute": 11}
